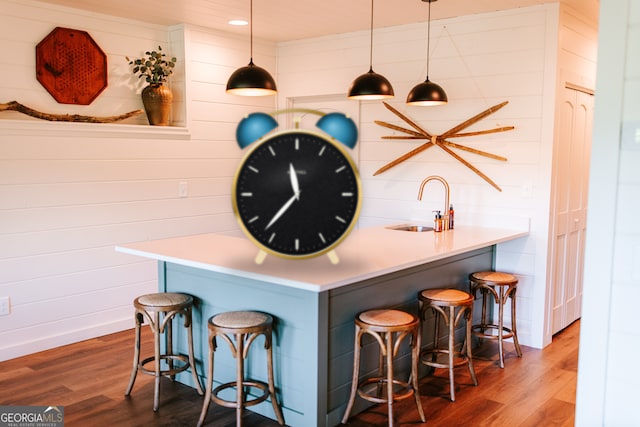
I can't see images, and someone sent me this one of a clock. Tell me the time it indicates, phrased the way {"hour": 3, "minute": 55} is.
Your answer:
{"hour": 11, "minute": 37}
